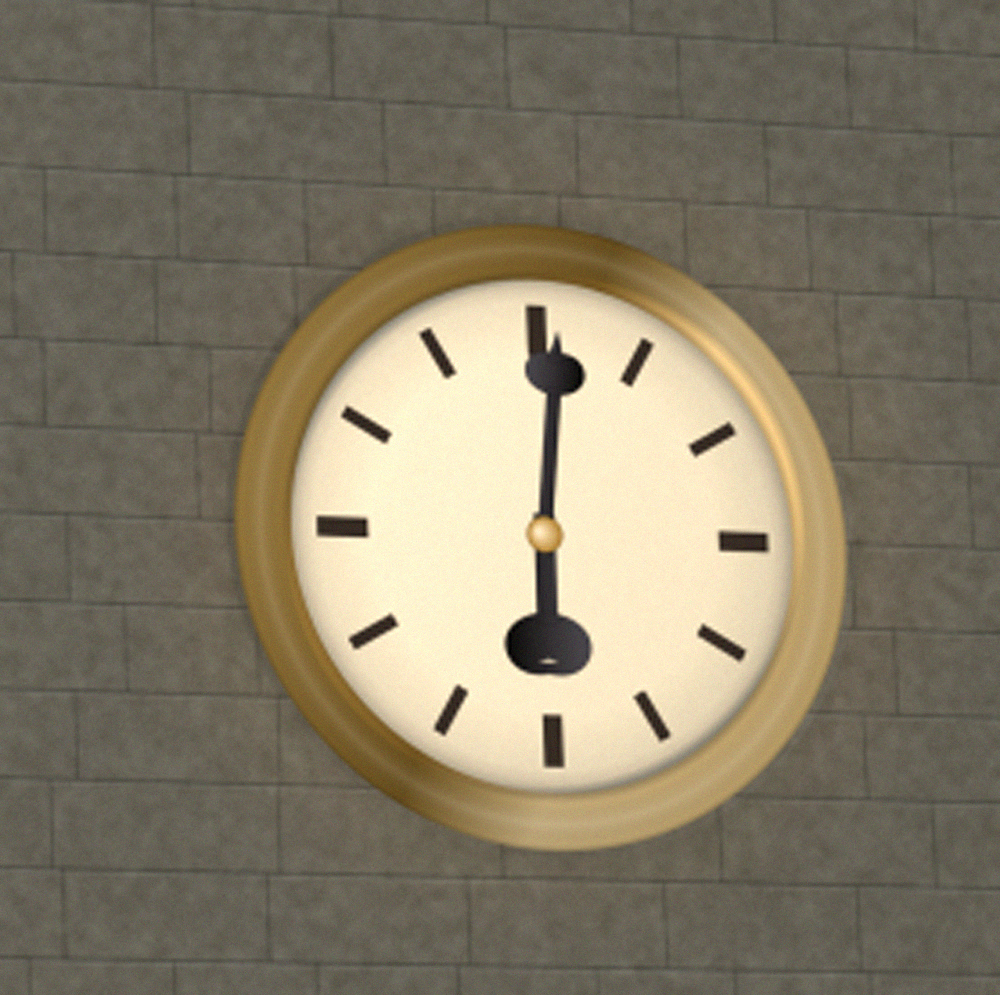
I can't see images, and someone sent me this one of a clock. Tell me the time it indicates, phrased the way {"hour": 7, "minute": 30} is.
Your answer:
{"hour": 6, "minute": 1}
